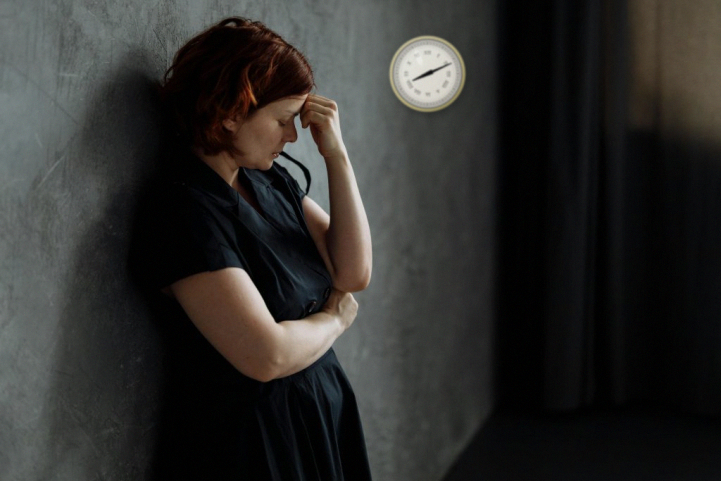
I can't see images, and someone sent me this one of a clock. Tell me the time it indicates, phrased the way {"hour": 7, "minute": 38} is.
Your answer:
{"hour": 8, "minute": 11}
